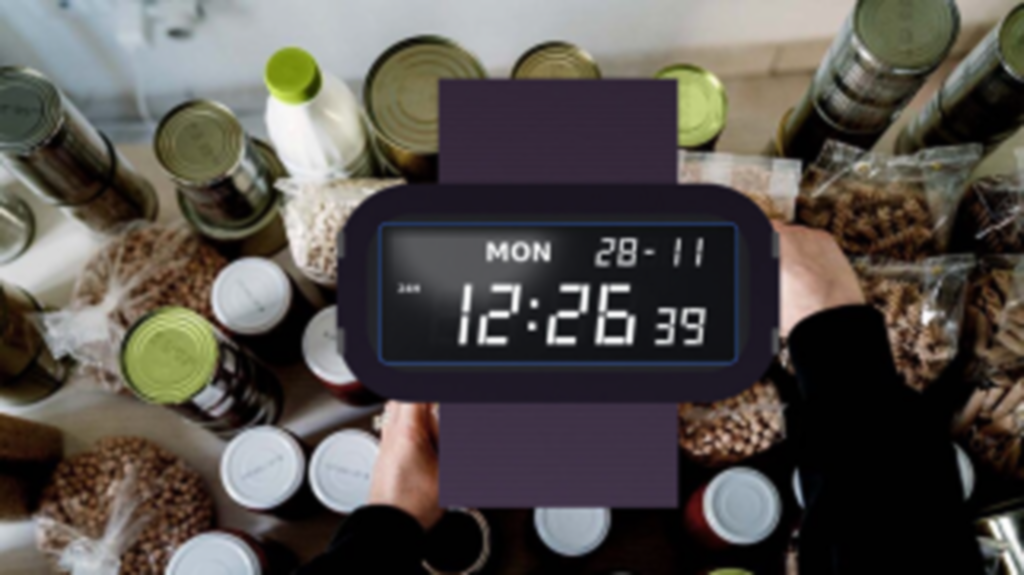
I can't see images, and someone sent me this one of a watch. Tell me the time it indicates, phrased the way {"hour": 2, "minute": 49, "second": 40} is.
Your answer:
{"hour": 12, "minute": 26, "second": 39}
